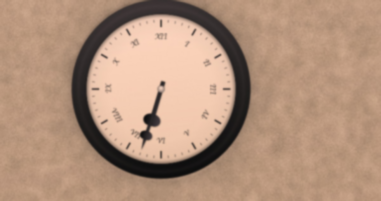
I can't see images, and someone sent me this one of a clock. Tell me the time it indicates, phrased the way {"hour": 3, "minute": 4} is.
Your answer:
{"hour": 6, "minute": 33}
